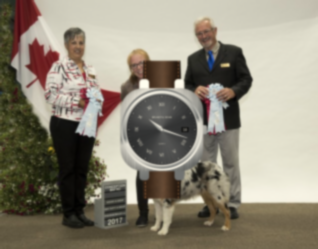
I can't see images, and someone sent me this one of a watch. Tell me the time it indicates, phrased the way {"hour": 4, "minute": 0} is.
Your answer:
{"hour": 10, "minute": 18}
